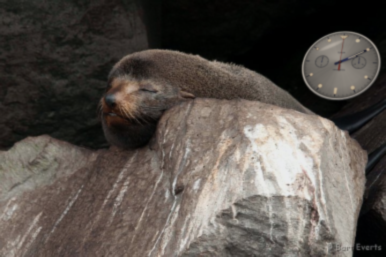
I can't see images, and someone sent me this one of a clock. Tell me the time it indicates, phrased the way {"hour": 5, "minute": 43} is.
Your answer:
{"hour": 2, "minute": 10}
